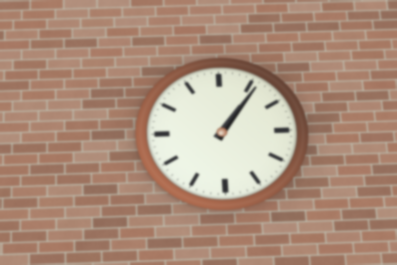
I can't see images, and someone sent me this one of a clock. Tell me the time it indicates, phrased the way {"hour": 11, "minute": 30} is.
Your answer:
{"hour": 1, "minute": 6}
